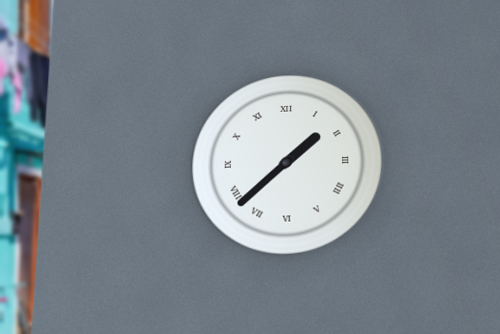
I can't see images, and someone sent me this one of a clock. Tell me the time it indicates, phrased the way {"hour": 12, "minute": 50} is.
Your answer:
{"hour": 1, "minute": 38}
